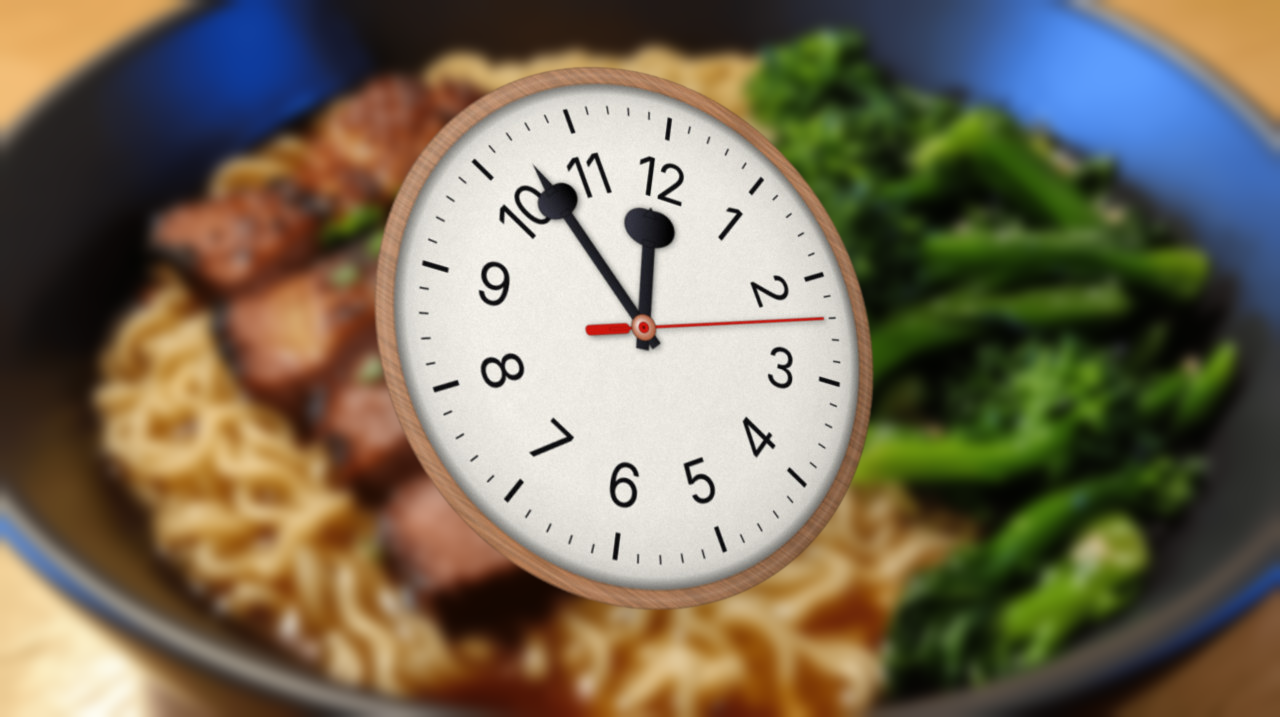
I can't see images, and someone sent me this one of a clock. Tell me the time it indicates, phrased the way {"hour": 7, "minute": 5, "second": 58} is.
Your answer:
{"hour": 11, "minute": 52, "second": 12}
